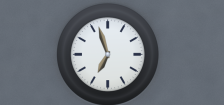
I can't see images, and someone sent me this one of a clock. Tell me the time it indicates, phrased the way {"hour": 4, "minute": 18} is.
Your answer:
{"hour": 6, "minute": 57}
